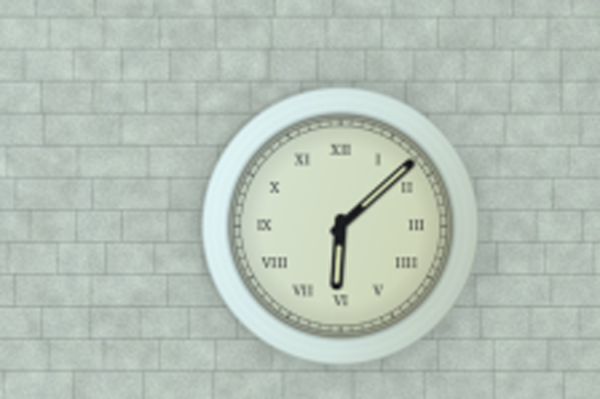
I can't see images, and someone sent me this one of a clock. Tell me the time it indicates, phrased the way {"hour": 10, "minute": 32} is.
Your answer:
{"hour": 6, "minute": 8}
